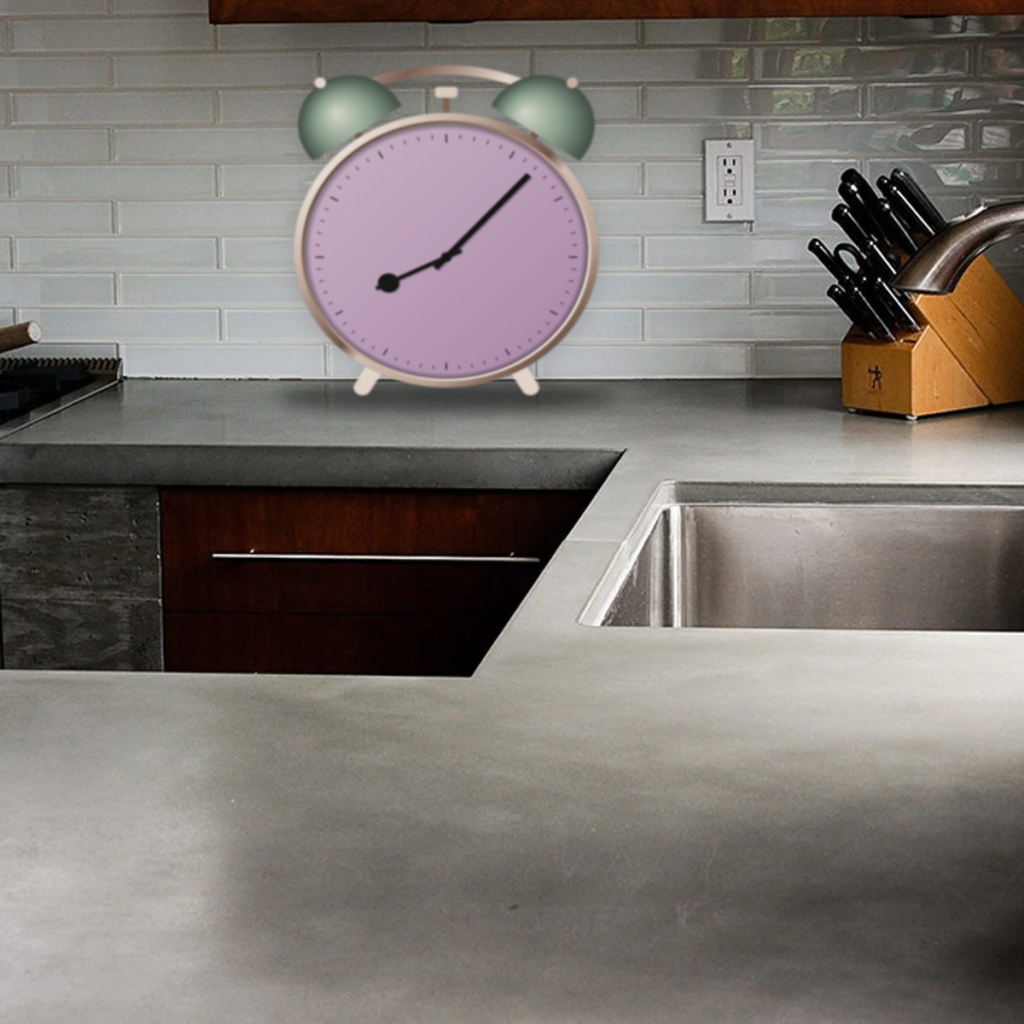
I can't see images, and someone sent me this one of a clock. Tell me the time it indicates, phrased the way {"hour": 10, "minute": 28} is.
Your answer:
{"hour": 8, "minute": 7}
